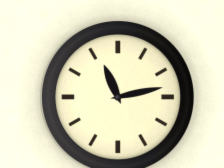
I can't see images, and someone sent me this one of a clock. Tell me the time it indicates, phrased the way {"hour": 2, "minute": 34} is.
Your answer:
{"hour": 11, "minute": 13}
